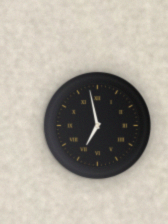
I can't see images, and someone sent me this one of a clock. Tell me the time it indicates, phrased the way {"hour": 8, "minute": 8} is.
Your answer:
{"hour": 6, "minute": 58}
